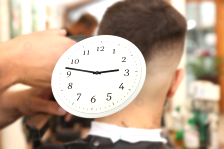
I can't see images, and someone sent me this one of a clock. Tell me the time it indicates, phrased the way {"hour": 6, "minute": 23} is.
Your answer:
{"hour": 2, "minute": 47}
